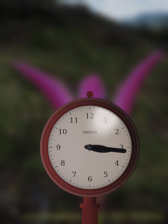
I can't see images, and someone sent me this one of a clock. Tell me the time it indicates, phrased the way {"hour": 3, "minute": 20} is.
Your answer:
{"hour": 3, "minute": 16}
